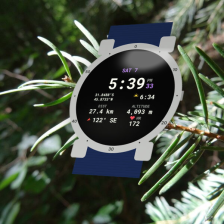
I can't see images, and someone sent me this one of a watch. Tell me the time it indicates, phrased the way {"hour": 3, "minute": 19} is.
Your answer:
{"hour": 5, "minute": 39}
